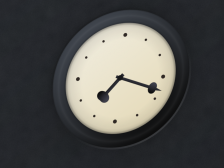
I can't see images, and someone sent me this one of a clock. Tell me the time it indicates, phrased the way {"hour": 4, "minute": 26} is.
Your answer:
{"hour": 7, "minute": 18}
